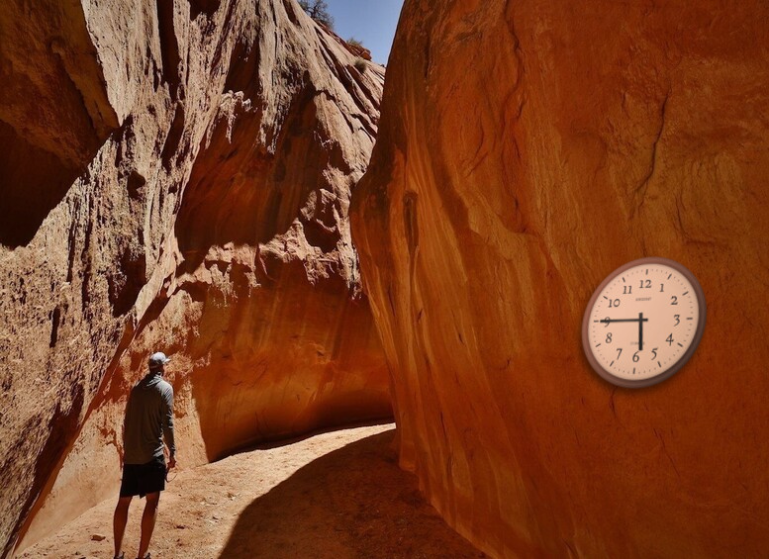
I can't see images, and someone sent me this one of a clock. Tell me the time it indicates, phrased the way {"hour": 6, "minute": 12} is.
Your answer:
{"hour": 5, "minute": 45}
